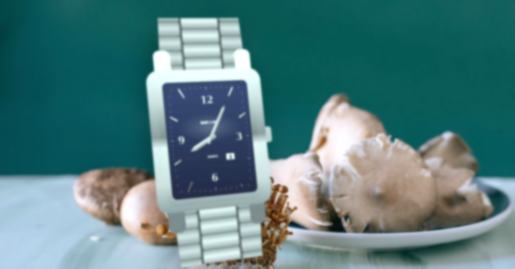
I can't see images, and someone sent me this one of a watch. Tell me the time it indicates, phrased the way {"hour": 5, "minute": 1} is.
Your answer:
{"hour": 8, "minute": 5}
